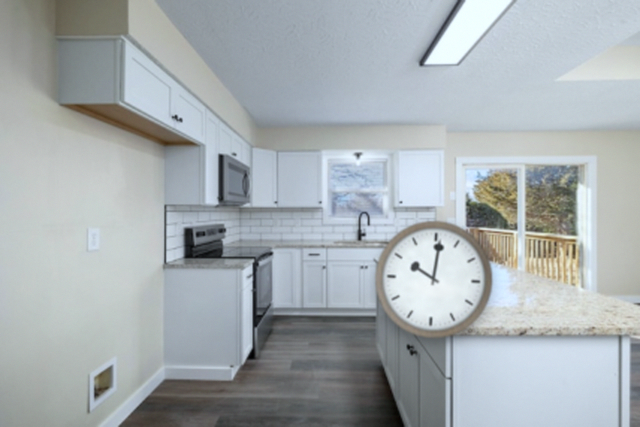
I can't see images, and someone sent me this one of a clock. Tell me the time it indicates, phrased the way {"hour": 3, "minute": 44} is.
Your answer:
{"hour": 10, "minute": 1}
